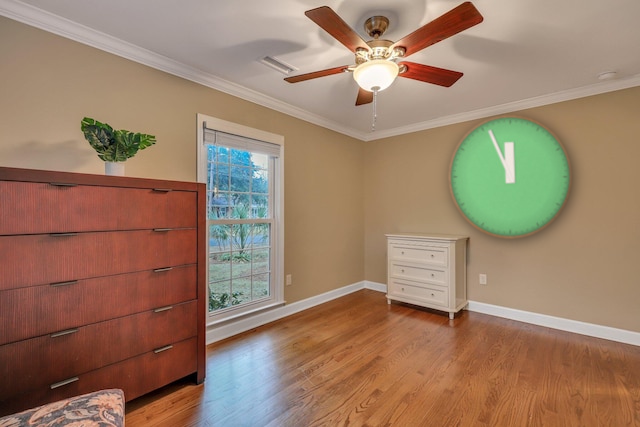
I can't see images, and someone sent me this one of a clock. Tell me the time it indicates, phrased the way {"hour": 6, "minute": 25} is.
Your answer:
{"hour": 11, "minute": 56}
